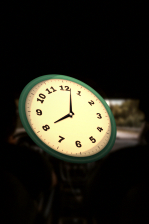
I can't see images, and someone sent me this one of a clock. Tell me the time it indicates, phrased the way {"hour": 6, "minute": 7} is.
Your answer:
{"hour": 8, "minute": 2}
